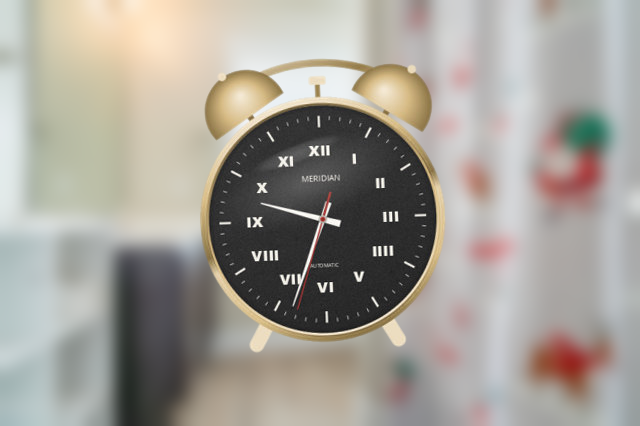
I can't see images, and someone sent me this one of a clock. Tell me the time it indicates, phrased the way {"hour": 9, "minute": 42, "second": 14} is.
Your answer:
{"hour": 9, "minute": 33, "second": 33}
